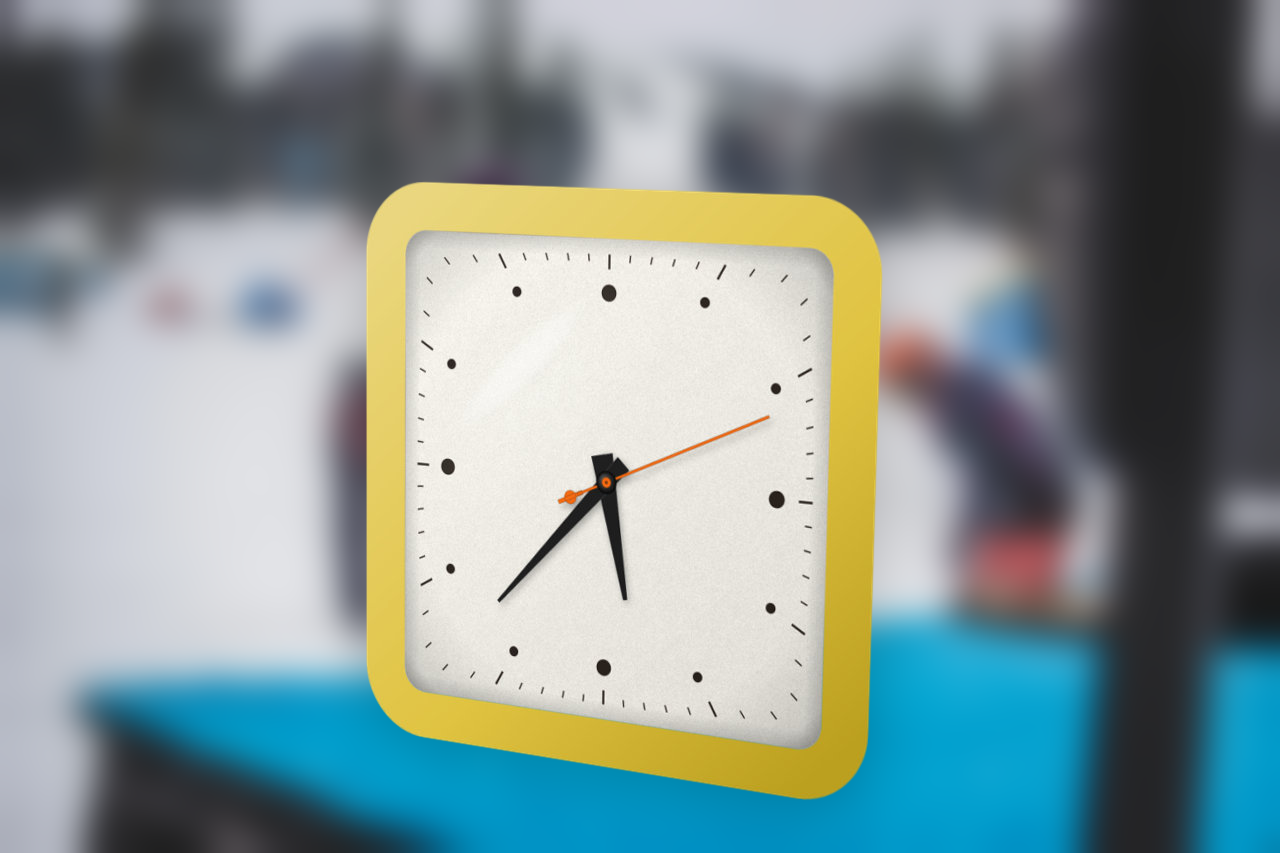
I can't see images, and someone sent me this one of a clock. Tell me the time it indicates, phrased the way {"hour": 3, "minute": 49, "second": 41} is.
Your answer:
{"hour": 5, "minute": 37, "second": 11}
